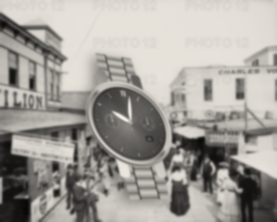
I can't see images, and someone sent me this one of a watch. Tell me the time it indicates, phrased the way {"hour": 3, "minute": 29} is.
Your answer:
{"hour": 10, "minute": 2}
